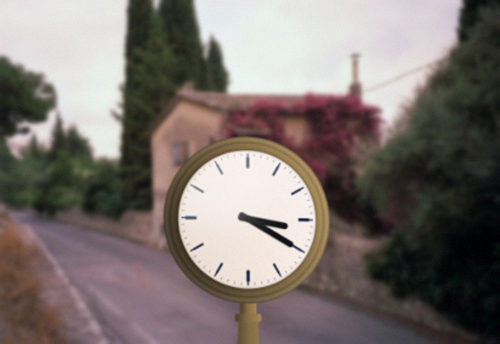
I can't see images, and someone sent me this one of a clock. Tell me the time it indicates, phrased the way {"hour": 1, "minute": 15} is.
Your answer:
{"hour": 3, "minute": 20}
